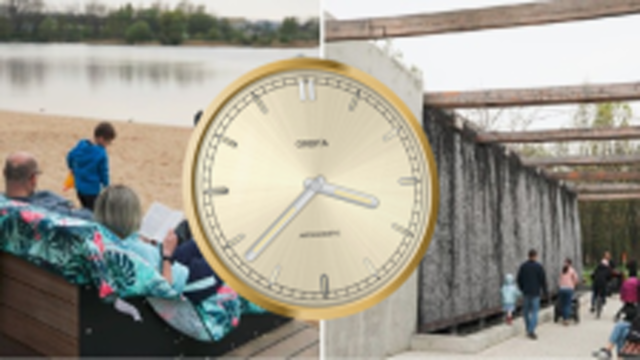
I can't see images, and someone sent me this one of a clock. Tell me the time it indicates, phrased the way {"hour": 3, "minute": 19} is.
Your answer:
{"hour": 3, "minute": 38}
